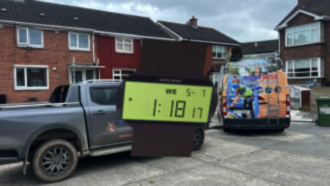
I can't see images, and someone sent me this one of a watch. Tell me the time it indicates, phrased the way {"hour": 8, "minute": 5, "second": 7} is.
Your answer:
{"hour": 1, "minute": 18, "second": 17}
